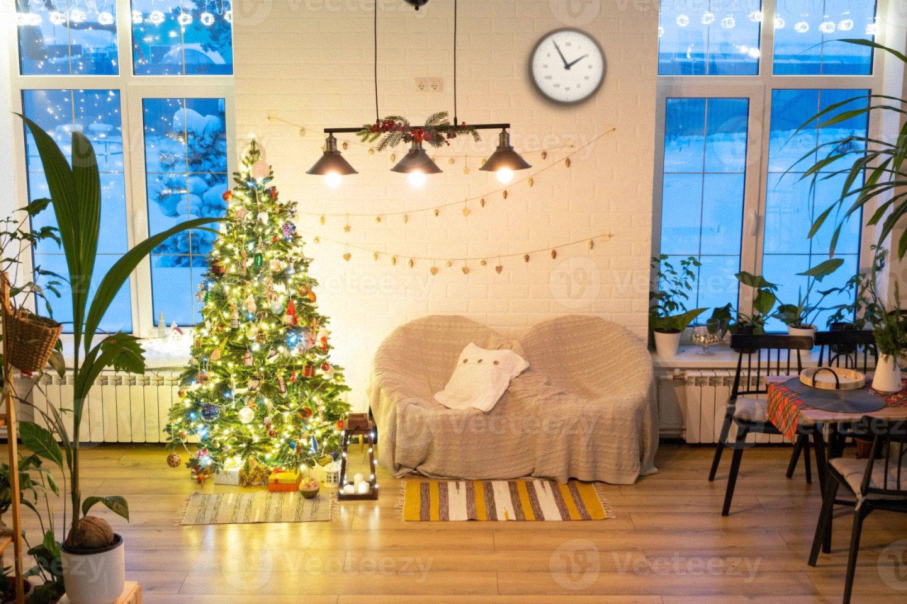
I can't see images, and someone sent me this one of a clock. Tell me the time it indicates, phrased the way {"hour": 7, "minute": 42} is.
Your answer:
{"hour": 1, "minute": 55}
